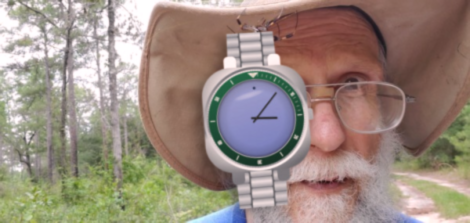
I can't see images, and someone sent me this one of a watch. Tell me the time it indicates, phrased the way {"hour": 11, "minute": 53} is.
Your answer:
{"hour": 3, "minute": 7}
